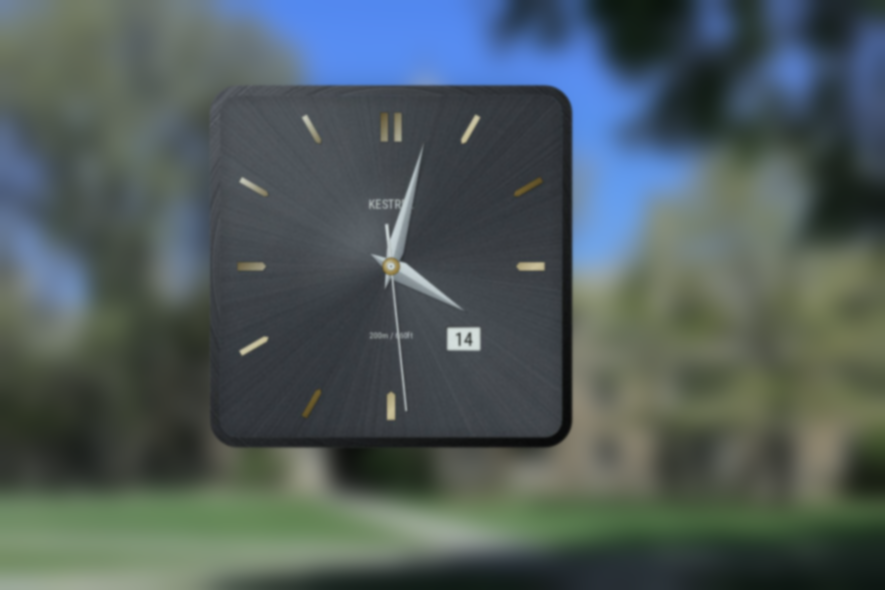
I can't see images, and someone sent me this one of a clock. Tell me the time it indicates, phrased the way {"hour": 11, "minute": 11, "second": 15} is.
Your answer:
{"hour": 4, "minute": 2, "second": 29}
